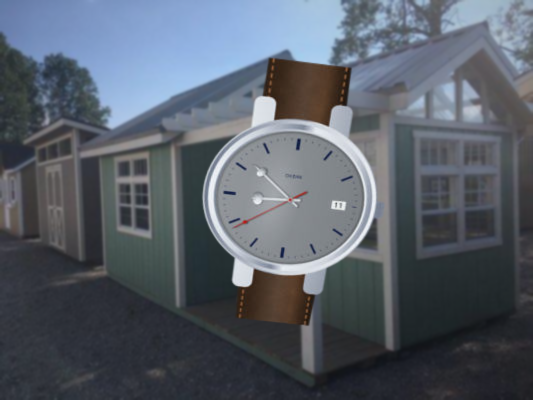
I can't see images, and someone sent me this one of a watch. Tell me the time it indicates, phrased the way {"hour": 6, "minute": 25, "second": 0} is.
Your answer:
{"hour": 8, "minute": 51, "second": 39}
